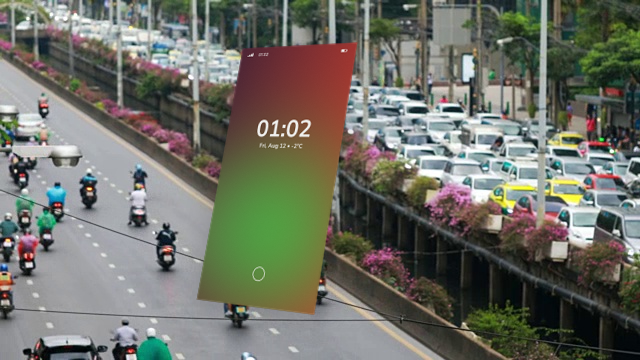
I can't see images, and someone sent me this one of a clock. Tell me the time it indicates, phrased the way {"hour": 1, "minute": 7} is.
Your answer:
{"hour": 1, "minute": 2}
